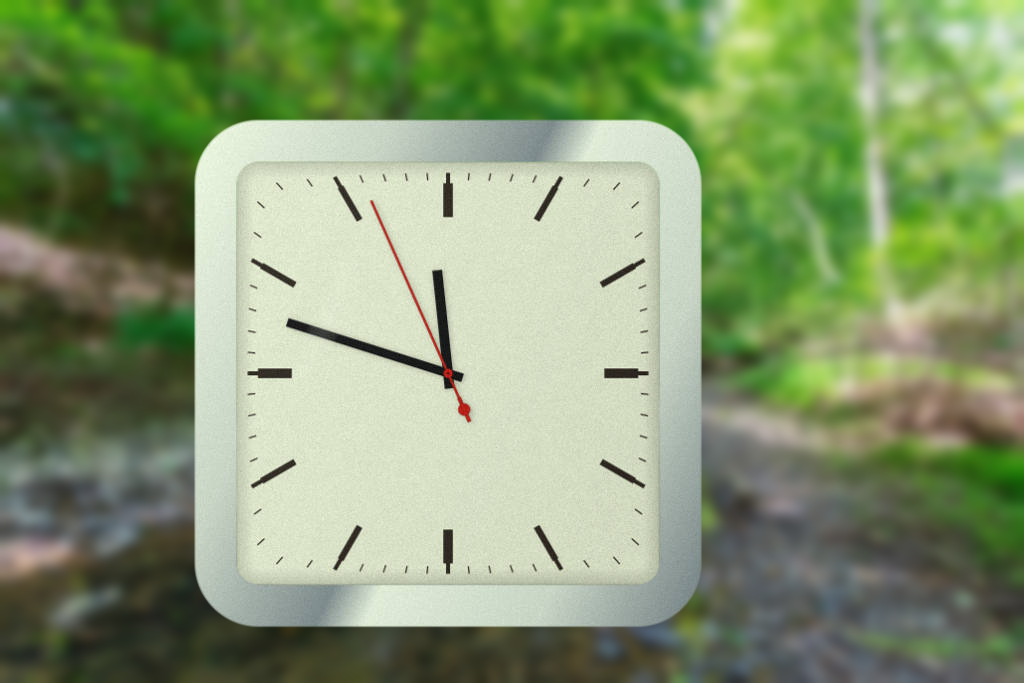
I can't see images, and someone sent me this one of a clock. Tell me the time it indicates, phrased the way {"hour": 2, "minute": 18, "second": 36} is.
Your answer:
{"hour": 11, "minute": 47, "second": 56}
